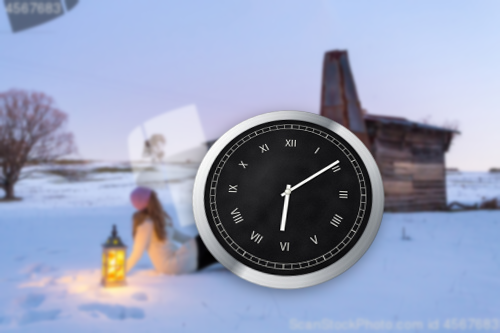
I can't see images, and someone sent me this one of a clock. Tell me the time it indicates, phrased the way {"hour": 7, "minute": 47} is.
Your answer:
{"hour": 6, "minute": 9}
